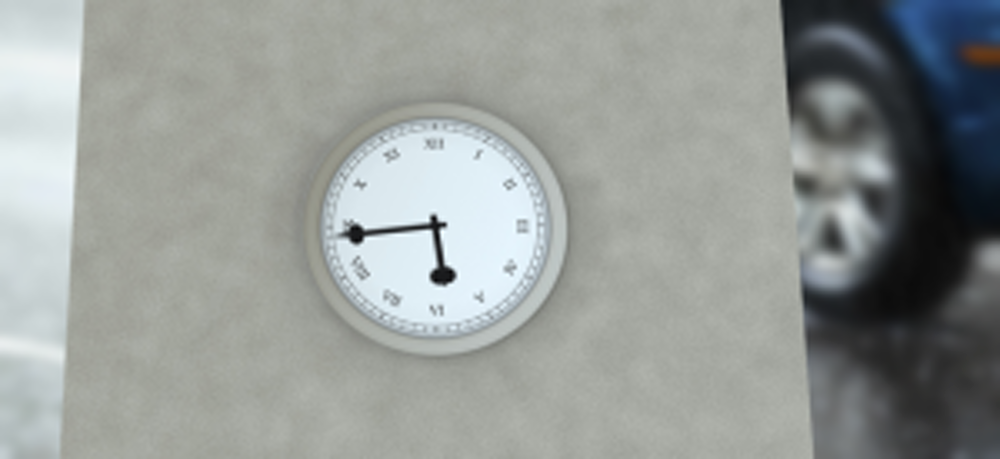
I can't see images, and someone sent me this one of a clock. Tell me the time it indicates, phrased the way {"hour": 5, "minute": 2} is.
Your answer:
{"hour": 5, "minute": 44}
